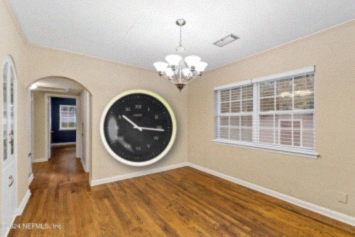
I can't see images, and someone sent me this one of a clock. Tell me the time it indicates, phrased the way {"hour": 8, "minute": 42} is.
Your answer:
{"hour": 10, "minute": 16}
